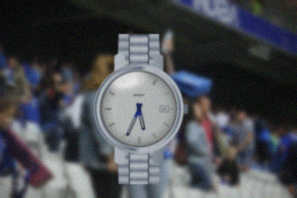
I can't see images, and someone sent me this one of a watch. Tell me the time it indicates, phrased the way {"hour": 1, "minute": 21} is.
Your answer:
{"hour": 5, "minute": 34}
